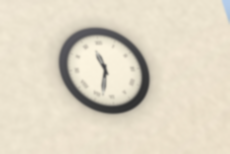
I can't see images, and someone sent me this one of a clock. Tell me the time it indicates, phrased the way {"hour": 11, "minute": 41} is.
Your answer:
{"hour": 11, "minute": 33}
